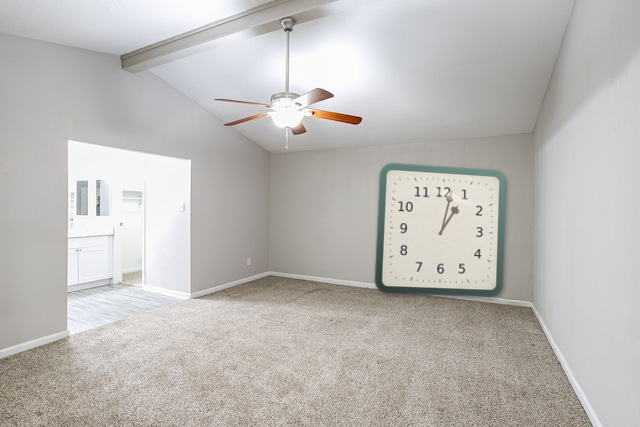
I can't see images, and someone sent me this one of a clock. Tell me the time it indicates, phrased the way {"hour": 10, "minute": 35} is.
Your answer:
{"hour": 1, "minute": 2}
